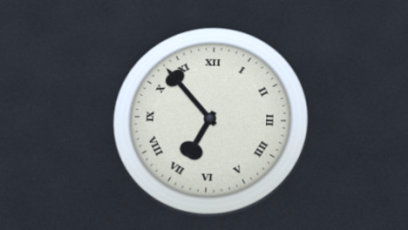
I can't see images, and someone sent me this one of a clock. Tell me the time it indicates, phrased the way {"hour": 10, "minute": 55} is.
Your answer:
{"hour": 6, "minute": 53}
